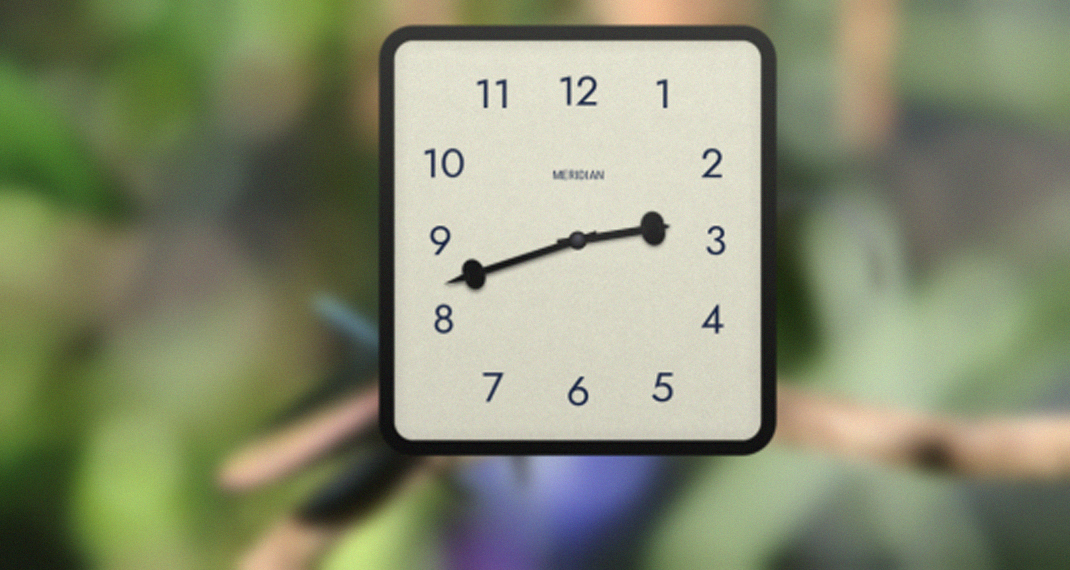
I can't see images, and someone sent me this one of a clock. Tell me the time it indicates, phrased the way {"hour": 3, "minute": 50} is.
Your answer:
{"hour": 2, "minute": 42}
